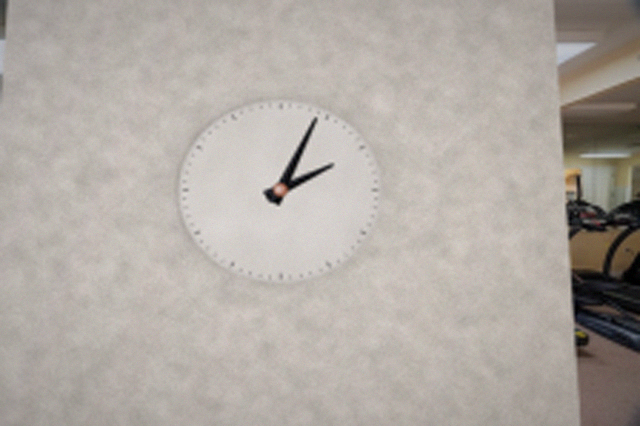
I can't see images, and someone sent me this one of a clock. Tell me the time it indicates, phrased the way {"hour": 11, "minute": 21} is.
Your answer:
{"hour": 2, "minute": 4}
